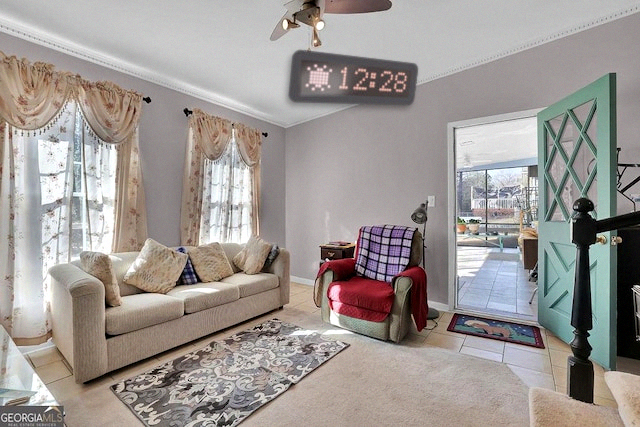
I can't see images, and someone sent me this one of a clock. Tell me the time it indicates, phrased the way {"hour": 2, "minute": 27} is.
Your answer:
{"hour": 12, "minute": 28}
